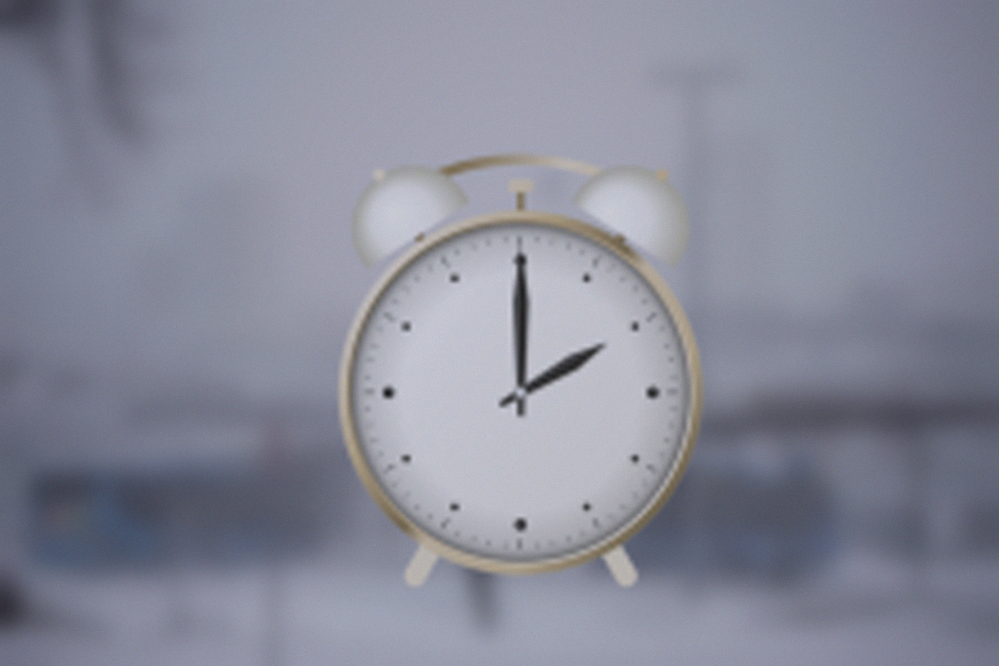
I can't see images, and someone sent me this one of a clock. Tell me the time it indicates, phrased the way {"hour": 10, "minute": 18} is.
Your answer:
{"hour": 2, "minute": 0}
